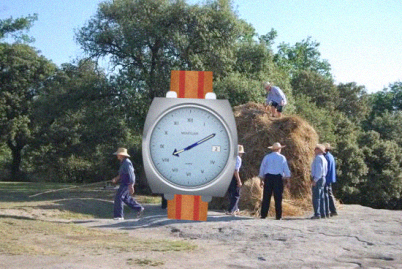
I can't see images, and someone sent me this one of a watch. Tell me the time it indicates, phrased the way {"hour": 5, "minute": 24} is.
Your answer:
{"hour": 8, "minute": 10}
